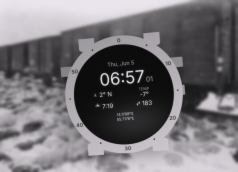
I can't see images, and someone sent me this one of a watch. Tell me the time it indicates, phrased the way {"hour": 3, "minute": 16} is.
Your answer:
{"hour": 6, "minute": 57}
